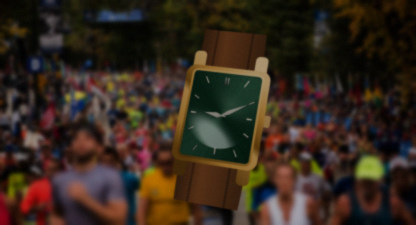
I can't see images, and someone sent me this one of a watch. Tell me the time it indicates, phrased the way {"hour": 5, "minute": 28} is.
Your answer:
{"hour": 9, "minute": 10}
